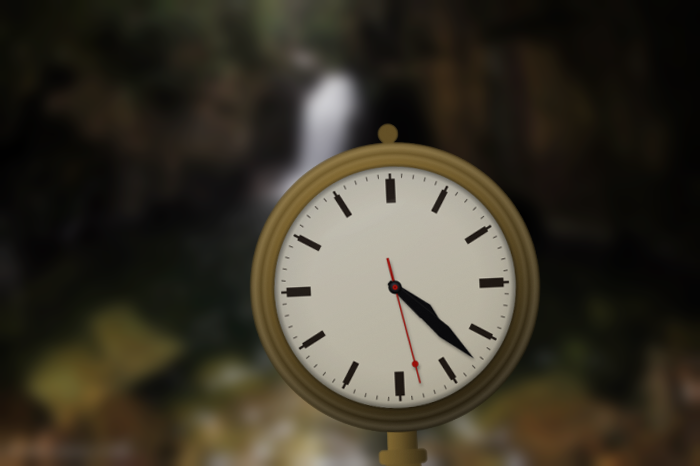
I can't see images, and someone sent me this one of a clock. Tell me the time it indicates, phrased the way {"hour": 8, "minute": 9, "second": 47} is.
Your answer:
{"hour": 4, "minute": 22, "second": 28}
